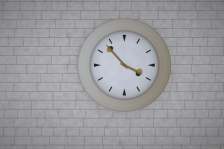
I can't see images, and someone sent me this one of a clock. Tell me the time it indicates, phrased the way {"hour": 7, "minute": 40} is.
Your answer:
{"hour": 3, "minute": 53}
